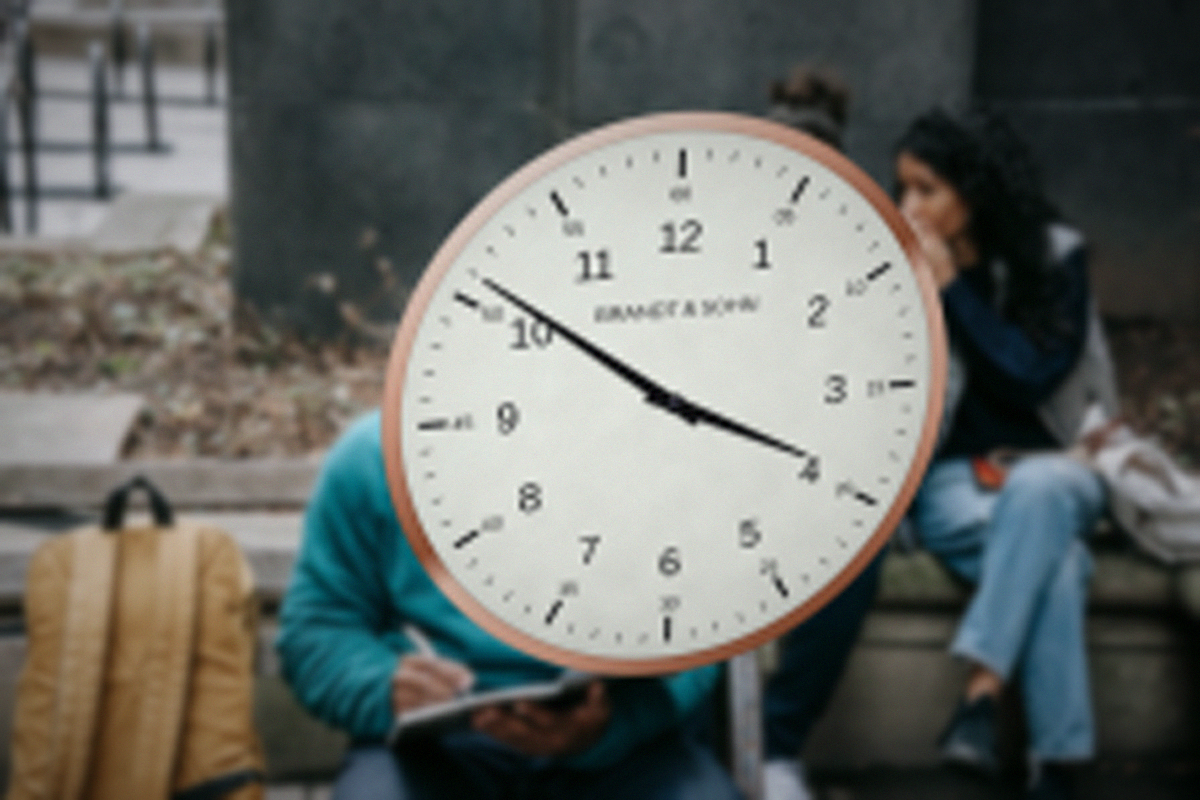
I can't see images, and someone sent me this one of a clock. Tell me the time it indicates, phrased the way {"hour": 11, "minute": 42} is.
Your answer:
{"hour": 3, "minute": 51}
